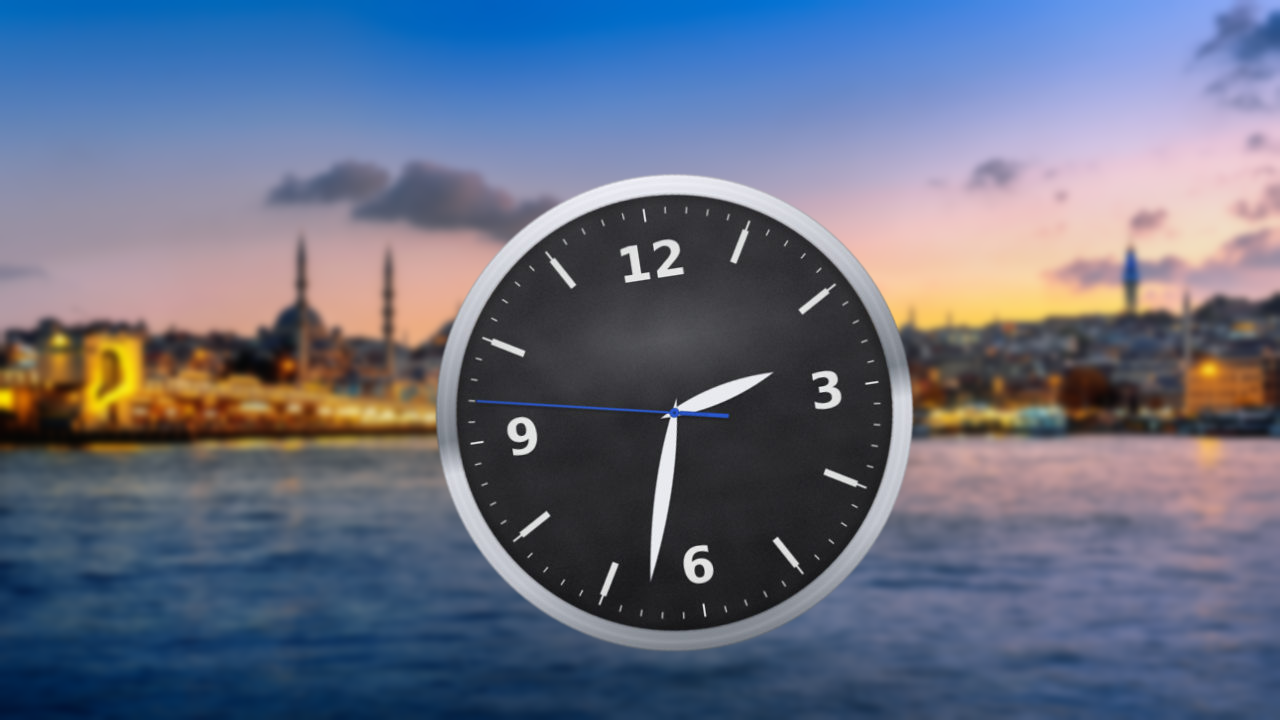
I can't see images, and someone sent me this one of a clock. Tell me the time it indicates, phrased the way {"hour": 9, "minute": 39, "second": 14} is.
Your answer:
{"hour": 2, "minute": 32, "second": 47}
